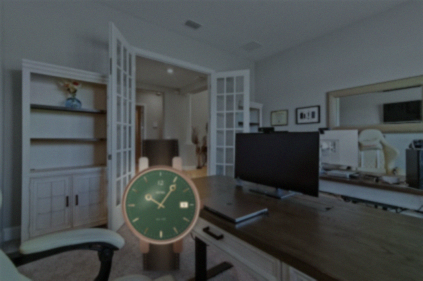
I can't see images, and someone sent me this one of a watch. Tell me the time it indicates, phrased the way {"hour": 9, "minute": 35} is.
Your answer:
{"hour": 10, "minute": 6}
